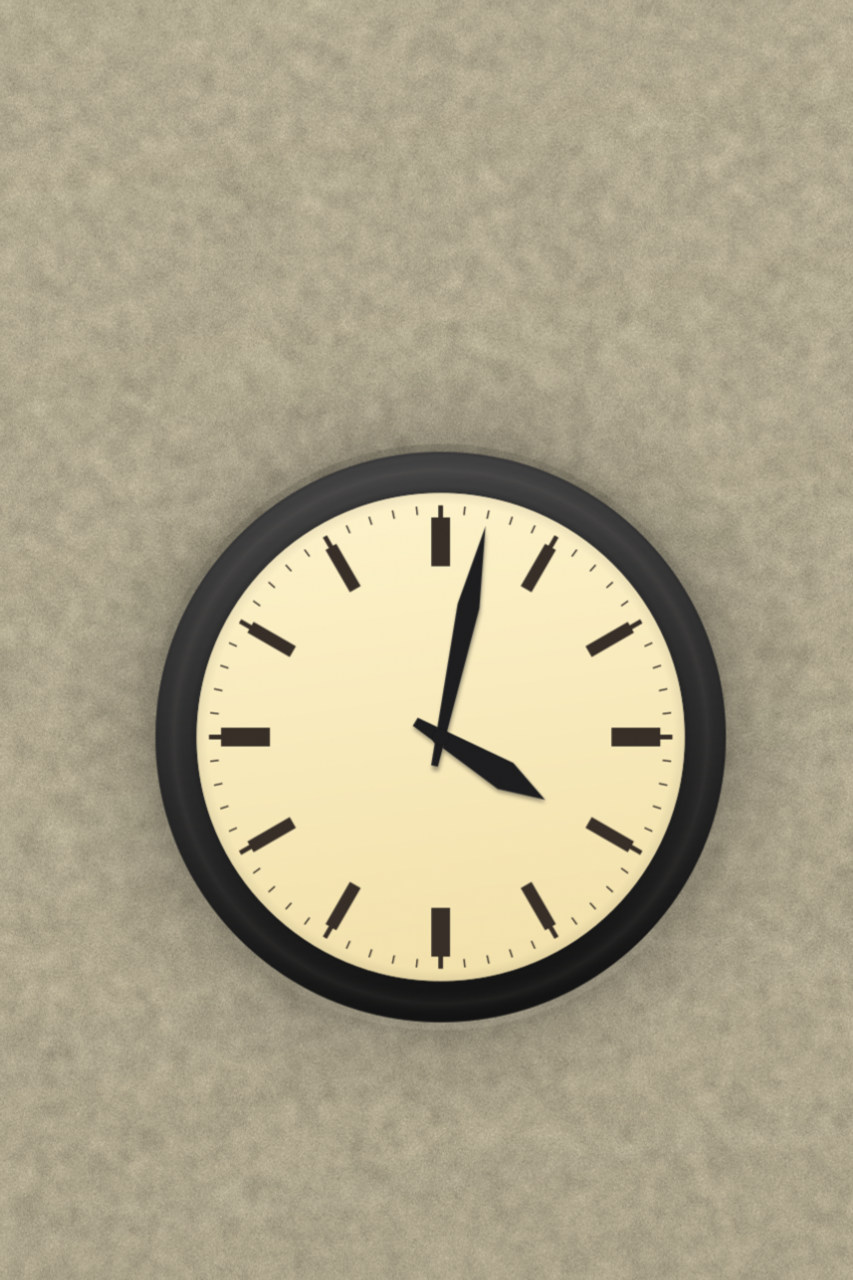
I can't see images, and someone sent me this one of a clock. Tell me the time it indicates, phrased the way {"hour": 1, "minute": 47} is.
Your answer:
{"hour": 4, "minute": 2}
